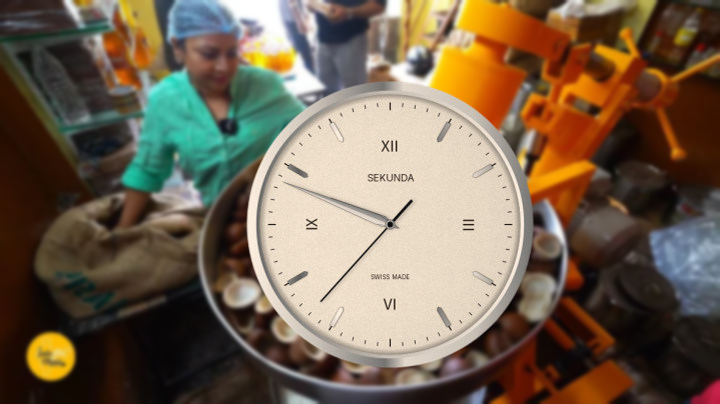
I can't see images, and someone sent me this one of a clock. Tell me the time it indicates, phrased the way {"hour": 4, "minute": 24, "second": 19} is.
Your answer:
{"hour": 9, "minute": 48, "second": 37}
